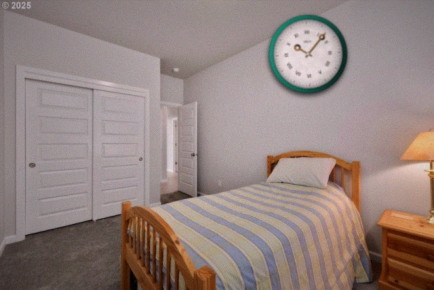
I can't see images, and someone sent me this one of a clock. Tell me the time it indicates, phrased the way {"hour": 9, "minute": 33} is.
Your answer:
{"hour": 10, "minute": 7}
